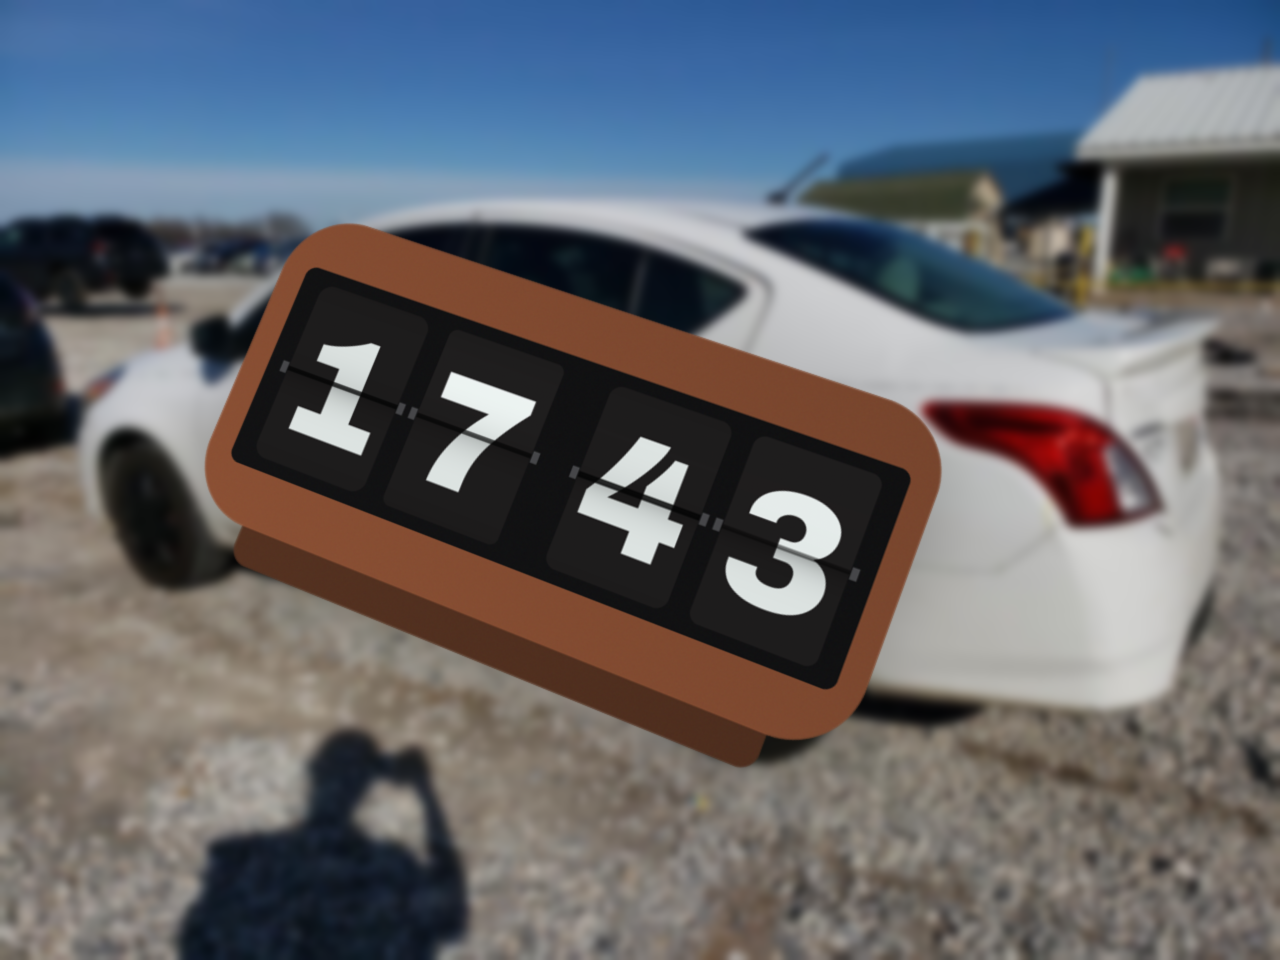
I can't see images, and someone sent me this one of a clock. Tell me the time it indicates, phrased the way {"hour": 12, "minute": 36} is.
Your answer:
{"hour": 17, "minute": 43}
